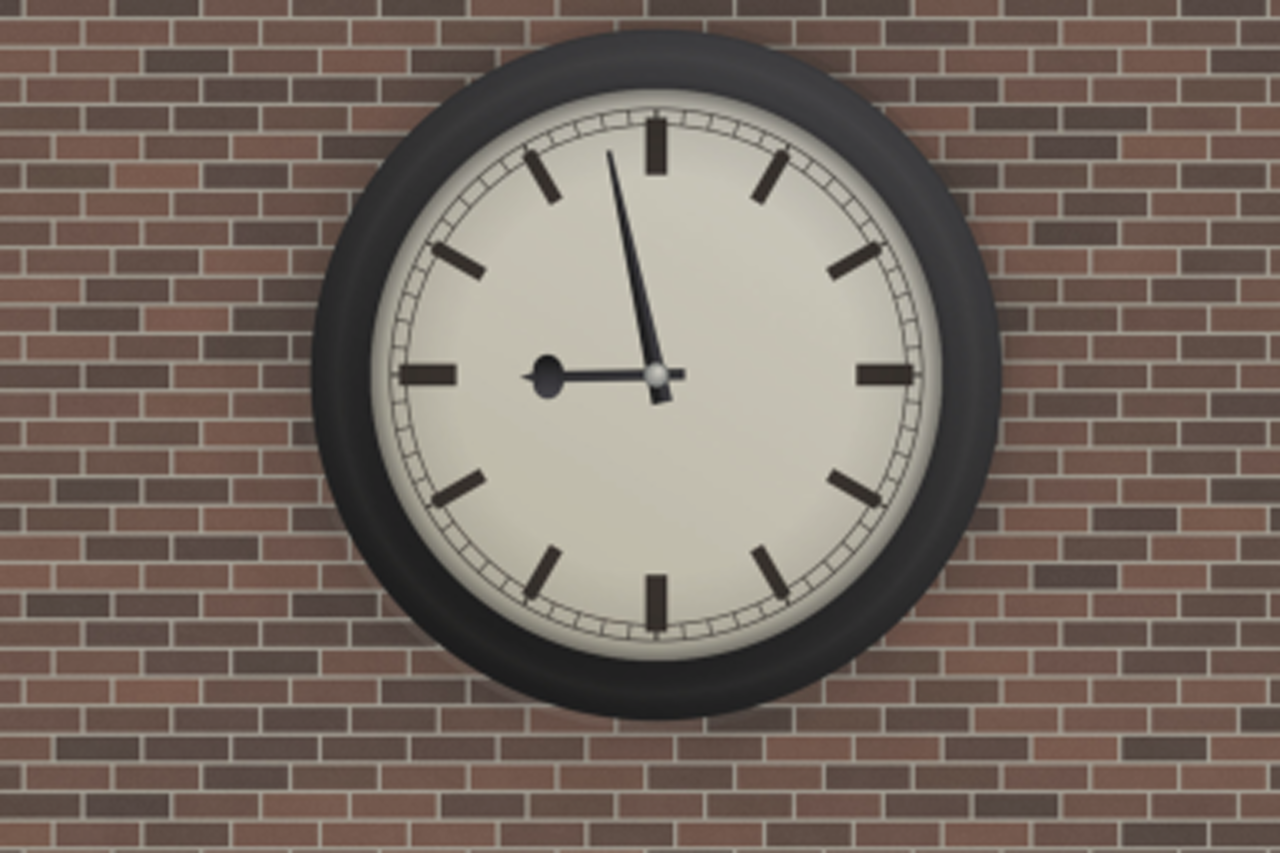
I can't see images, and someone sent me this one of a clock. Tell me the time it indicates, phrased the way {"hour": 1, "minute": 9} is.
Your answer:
{"hour": 8, "minute": 58}
